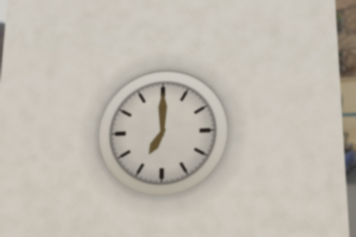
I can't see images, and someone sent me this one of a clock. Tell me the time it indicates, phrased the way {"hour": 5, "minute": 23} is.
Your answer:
{"hour": 7, "minute": 0}
